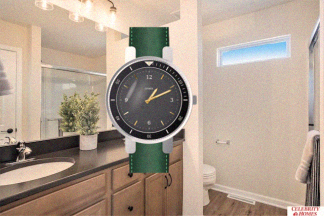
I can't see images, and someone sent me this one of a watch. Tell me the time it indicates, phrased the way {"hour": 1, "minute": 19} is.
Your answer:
{"hour": 1, "minute": 11}
